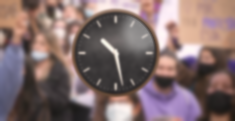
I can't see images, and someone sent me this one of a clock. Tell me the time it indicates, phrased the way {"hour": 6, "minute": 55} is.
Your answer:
{"hour": 10, "minute": 28}
